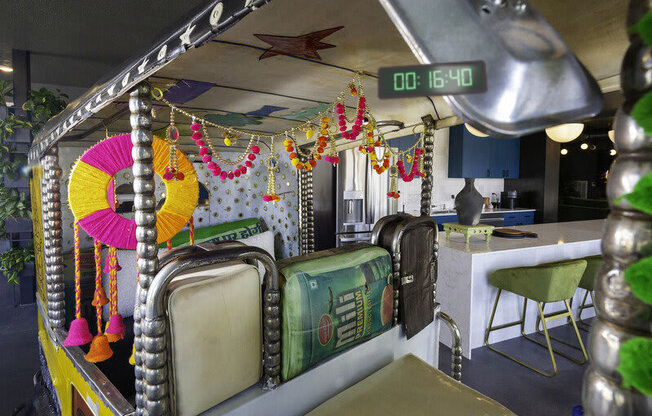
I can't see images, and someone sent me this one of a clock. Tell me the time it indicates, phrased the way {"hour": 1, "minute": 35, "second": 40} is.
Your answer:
{"hour": 0, "minute": 16, "second": 40}
